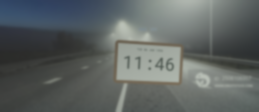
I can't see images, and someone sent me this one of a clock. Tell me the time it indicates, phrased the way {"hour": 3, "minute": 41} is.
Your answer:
{"hour": 11, "minute": 46}
